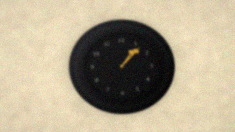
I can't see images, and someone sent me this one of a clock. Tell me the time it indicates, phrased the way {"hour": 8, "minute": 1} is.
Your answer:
{"hour": 1, "minute": 7}
